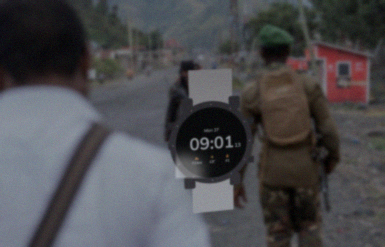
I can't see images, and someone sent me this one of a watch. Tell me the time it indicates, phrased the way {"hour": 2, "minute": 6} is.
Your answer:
{"hour": 9, "minute": 1}
